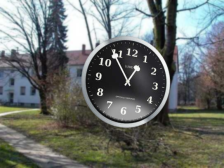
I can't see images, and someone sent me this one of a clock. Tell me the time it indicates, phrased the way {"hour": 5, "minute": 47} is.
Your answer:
{"hour": 12, "minute": 54}
